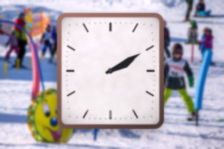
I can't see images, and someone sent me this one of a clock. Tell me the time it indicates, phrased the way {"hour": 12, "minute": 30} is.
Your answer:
{"hour": 2, "minute": 10}
